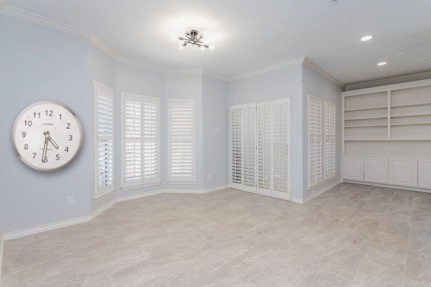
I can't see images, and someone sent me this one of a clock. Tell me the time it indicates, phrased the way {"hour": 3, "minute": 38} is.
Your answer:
{"hour": 4, "minute": 31}
